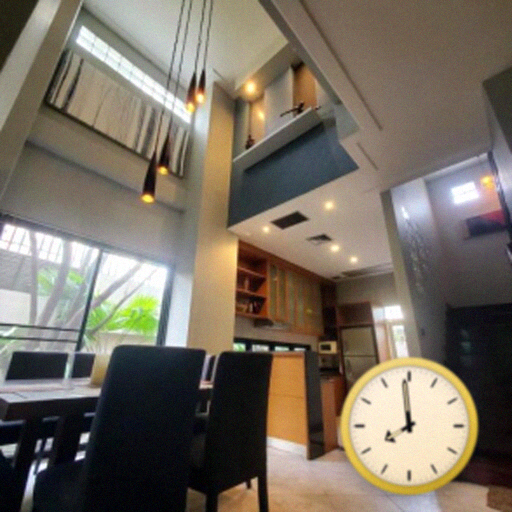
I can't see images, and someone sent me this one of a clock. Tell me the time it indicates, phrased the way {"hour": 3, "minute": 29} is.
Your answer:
{"hour": 7, "minute": 59}
